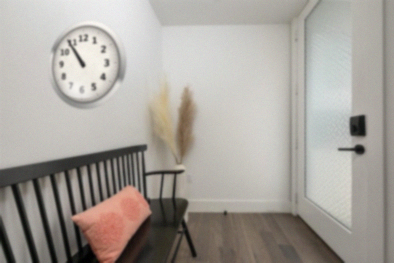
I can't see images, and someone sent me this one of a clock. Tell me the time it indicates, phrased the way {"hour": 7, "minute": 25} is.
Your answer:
{"hour": 10, "minute": 54}
